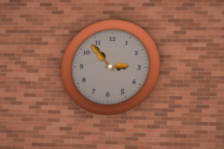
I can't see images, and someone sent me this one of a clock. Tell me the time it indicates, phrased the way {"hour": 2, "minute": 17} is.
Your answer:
{"hour": 2, "minute": 53}
